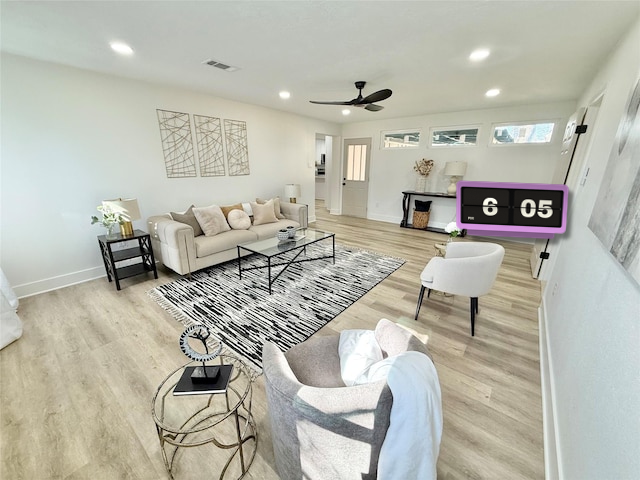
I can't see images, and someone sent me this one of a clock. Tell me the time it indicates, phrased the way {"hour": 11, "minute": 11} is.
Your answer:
{"hour": 6, "minute": 5}
